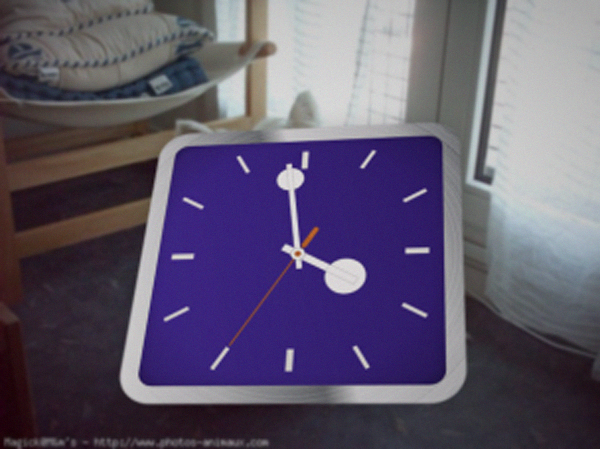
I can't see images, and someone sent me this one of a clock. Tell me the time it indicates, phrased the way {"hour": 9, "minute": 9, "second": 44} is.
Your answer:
{"hour": 3, "minute": 58, "second": 35}
